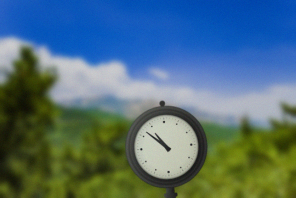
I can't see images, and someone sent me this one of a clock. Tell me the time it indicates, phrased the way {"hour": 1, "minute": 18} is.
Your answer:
{"hour": 10, "minute": 52}
